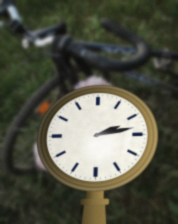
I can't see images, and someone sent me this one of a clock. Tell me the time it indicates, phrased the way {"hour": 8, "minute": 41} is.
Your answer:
{"hour": 2, "minute": 13}
